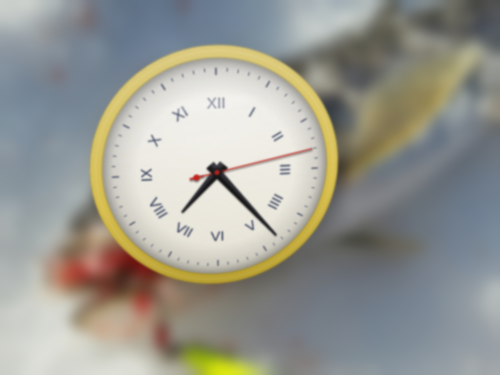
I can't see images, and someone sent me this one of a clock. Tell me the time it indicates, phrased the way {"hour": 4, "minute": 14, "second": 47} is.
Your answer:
{"hour": 7, "minute": 23, "second": 13}
